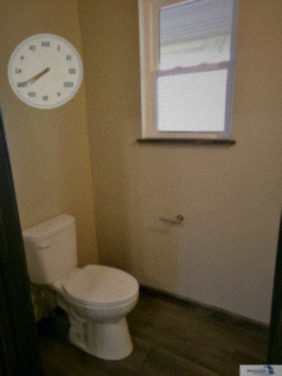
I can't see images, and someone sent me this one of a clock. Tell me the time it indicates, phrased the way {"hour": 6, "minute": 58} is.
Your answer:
{"hour": 7, "minute": 40}
